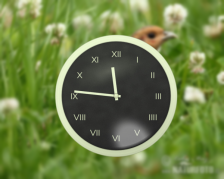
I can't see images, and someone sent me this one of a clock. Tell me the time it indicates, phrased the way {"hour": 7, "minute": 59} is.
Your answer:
{"hour": 11, "minute": 46}
